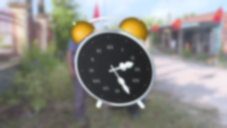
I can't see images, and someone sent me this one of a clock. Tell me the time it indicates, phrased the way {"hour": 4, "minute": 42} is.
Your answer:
{"hour": 2, "minute": 26}
